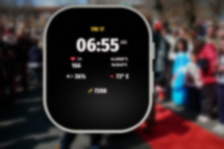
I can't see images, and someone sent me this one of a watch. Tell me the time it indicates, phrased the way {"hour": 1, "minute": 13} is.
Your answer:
{"hour": 6, "minute": 55}
